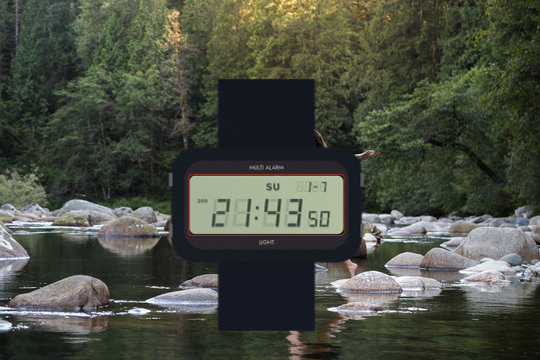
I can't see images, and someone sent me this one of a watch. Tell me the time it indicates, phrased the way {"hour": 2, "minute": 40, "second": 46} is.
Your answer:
{"hour": 21, "minute": 43, "second": 50}
